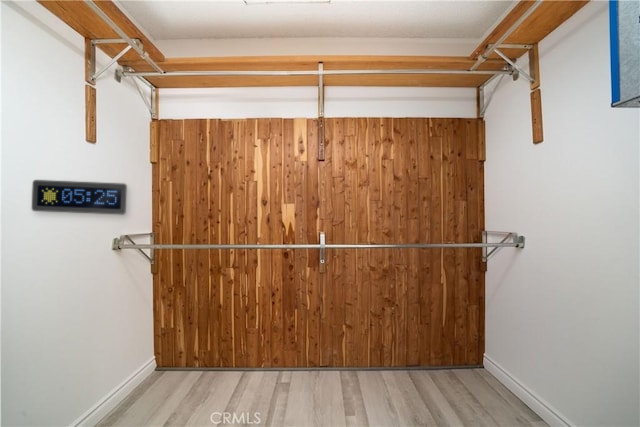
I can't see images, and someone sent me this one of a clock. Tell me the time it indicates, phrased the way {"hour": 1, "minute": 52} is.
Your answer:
{"hour": 5, "minute": 25}
